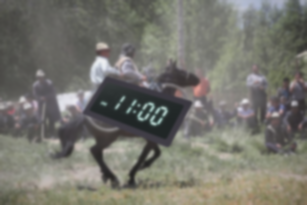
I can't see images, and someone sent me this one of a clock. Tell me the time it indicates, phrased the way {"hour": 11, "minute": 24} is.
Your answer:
{"hour": 11, "minute": 0}
